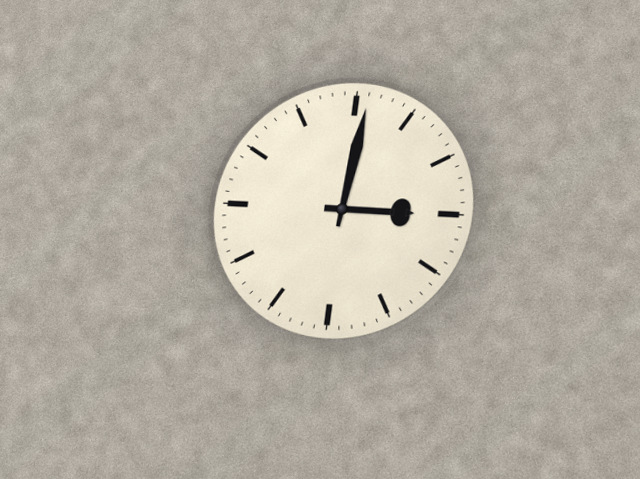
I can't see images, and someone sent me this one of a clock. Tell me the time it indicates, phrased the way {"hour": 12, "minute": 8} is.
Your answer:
{"hour": 3, "minute": 1}
